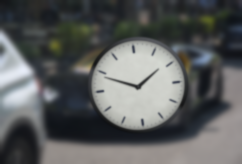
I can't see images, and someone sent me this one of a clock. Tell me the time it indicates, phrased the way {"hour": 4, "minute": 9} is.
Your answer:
{"hour": 1, "minute": 49}
